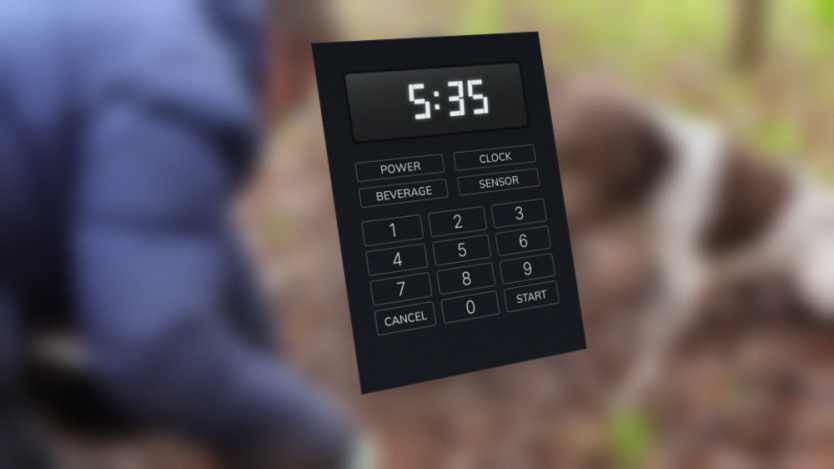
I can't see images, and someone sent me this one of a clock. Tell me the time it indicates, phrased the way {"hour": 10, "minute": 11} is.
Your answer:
{"hour": 5, "minute": 35}
